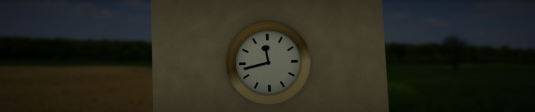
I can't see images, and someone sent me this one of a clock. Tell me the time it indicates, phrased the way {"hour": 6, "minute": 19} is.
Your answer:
{"hour": 11, "minute": 43}
